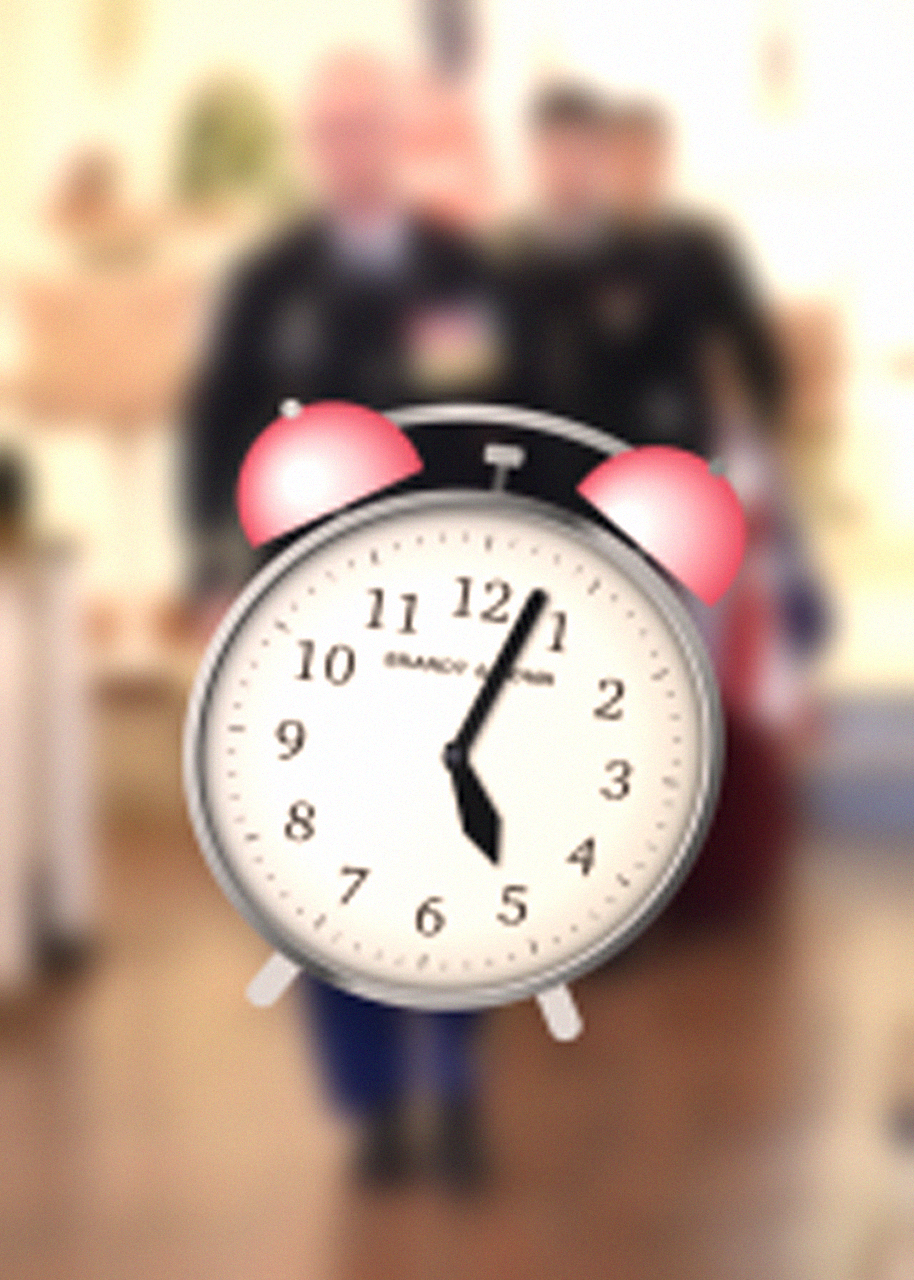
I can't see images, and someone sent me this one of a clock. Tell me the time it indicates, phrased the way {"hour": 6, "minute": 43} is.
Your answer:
{"hour": 5, "minute": 3}
